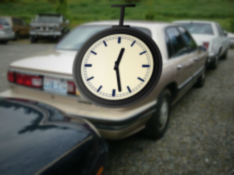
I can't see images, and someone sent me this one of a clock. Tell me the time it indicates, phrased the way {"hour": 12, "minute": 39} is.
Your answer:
{"hour": 12, "minute": 28}
